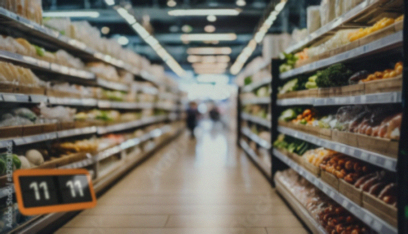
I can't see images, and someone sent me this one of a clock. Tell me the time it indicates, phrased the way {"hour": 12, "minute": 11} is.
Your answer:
{"hour": 11, "minute": 11}
